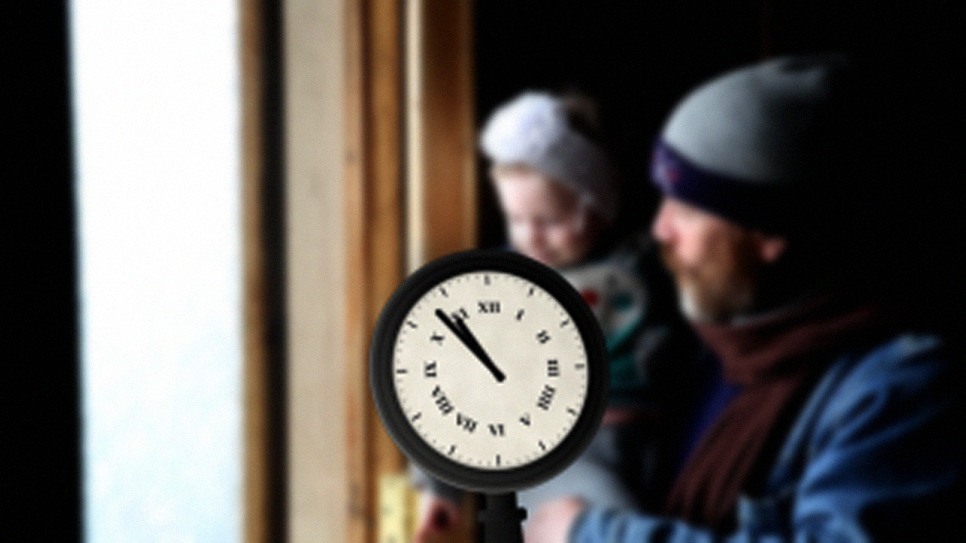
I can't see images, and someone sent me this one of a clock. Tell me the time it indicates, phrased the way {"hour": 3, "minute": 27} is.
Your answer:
{"hour": 10, "minute": 53}
